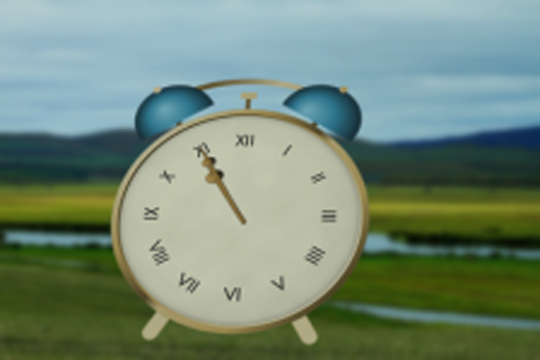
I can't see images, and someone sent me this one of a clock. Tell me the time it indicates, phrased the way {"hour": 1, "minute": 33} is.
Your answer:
{"hour": 10, "minute": 55}
